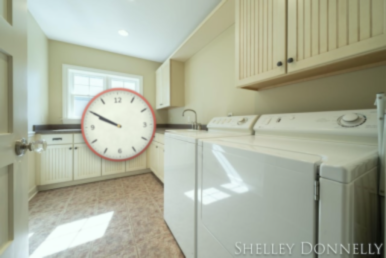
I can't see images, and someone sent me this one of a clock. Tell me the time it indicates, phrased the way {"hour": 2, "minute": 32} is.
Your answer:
{"hour": 9, "minute": 50}
